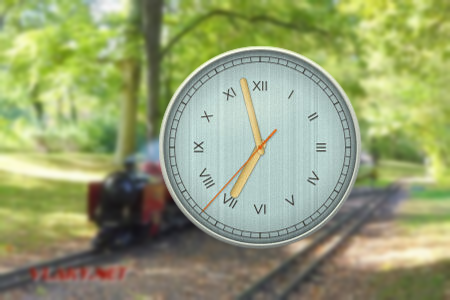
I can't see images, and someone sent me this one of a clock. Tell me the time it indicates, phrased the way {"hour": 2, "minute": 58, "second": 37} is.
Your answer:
{"hour": 6, "minute": 57, "second": 37}
